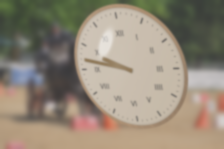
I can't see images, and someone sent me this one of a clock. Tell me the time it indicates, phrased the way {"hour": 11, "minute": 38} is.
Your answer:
{"hour": 9, "minute": 47}
